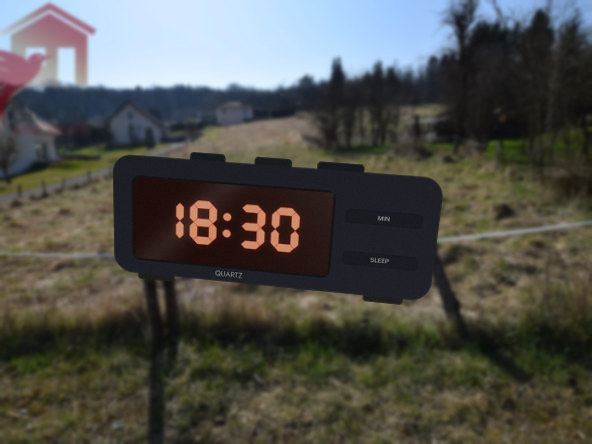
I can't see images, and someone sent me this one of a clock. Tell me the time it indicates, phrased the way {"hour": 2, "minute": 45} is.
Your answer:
{"hour": 18, "minute": 30}
